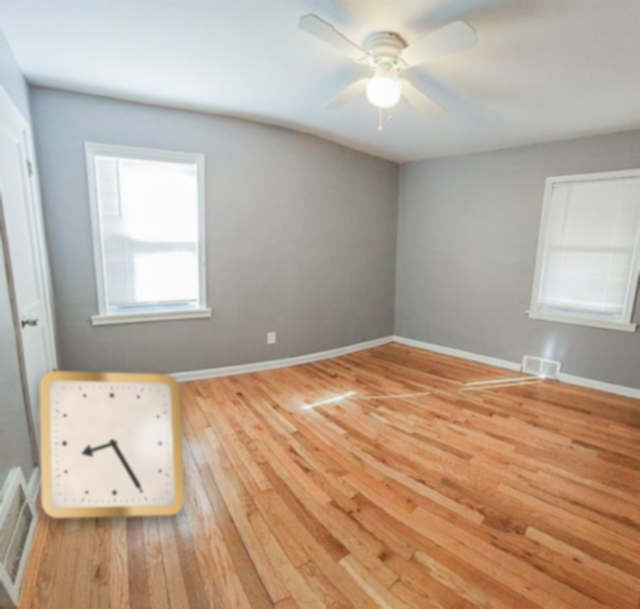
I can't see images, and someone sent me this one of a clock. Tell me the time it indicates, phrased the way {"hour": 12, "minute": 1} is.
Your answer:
{"hour": 8, "minute": 25}
